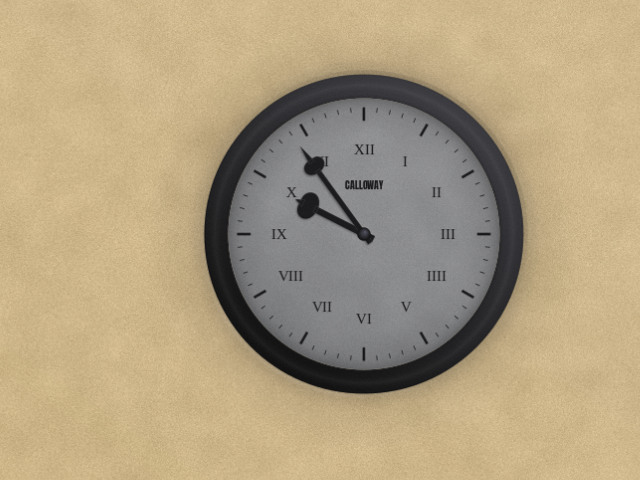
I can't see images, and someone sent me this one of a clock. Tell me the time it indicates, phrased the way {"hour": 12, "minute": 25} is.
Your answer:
{"hour": 9, "minute": 54}
